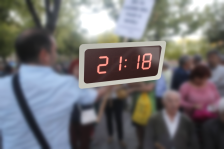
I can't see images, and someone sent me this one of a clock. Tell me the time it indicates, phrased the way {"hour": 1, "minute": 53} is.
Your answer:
{"hour": 21, "minute": 18}
